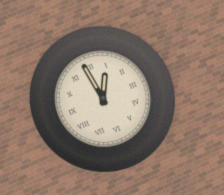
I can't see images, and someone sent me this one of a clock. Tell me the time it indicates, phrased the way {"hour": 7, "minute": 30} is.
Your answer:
{"hour": 12, "minute": 59}
